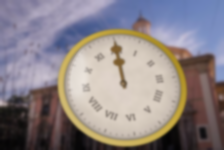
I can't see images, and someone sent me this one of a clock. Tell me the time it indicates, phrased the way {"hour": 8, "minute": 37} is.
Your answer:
{"hour": 12, "minute": 0}
